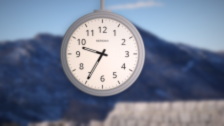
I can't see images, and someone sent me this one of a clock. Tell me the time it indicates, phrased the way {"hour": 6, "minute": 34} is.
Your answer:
{"hour": 9, "minute": 35}
